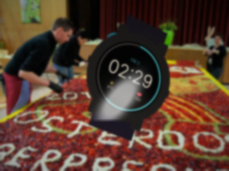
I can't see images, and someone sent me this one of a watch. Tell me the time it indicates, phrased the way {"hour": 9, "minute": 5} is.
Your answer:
{"hour": 2, "minute": 29}
